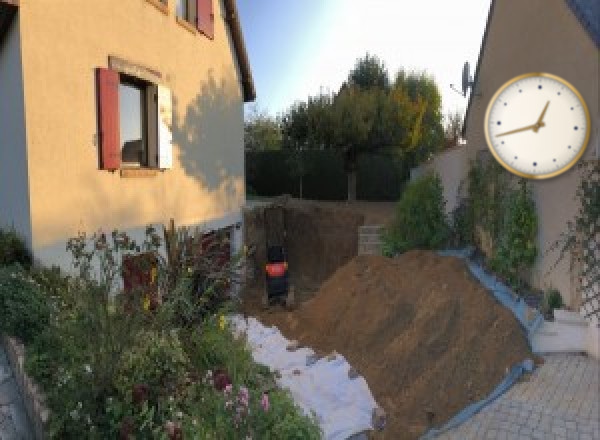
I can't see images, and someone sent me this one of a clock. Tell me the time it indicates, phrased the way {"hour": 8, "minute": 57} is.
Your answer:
{"hour": 12, "minute": 42}
